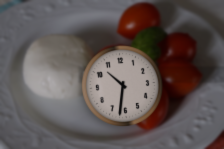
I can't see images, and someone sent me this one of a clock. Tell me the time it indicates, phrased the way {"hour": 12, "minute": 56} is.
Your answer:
{"hour": 10, "minute": 32}
